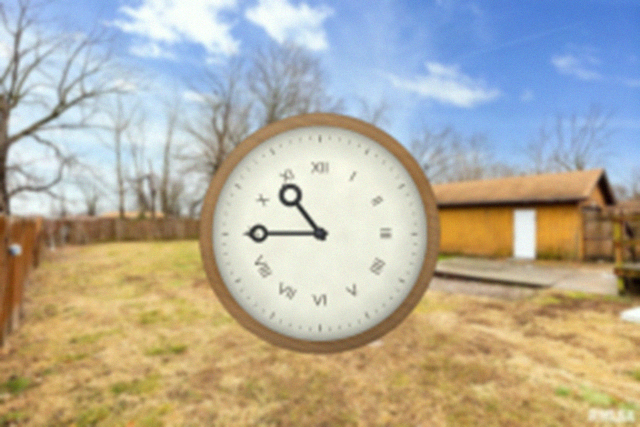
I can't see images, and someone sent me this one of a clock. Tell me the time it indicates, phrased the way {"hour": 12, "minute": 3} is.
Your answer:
{"hour": 10, "minute": 45}
